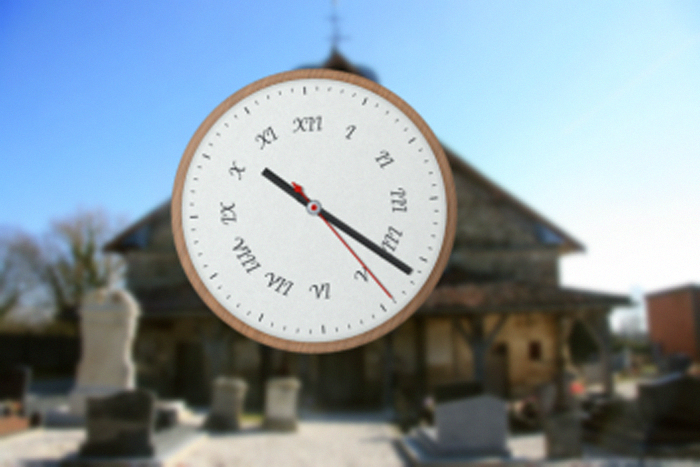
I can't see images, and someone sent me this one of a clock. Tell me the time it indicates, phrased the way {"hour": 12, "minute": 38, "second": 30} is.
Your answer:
{"hour": 10, "minute": 21, "second": 24}
